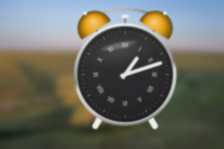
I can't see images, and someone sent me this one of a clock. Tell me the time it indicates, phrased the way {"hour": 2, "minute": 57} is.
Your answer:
{"hour": 1, "minute": 12}
